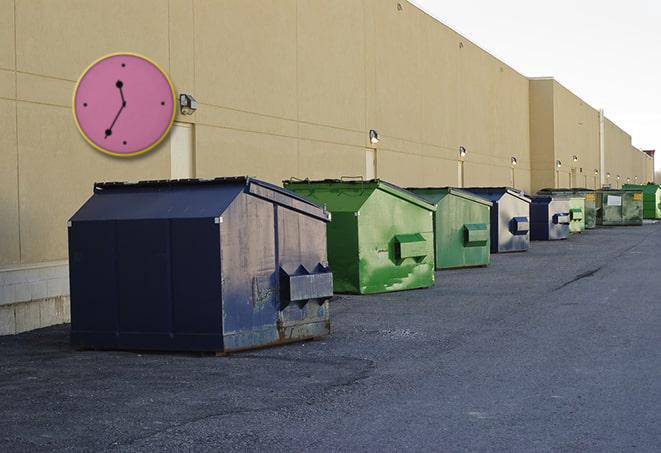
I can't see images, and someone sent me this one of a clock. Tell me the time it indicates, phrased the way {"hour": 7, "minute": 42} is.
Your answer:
{"hour": 11, "minute": 35}
